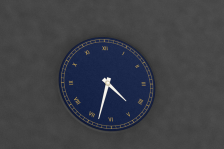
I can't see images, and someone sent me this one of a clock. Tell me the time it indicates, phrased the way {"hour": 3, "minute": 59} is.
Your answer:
{"hour": 4, "minute": 33}
